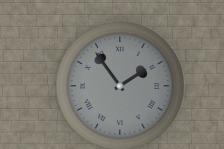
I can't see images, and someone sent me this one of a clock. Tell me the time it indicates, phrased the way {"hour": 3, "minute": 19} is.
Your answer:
{"hour": 1, "minute": 54}
